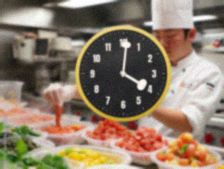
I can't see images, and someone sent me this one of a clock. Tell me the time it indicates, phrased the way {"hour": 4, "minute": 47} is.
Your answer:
{"hour": 4, "minute": 1}
